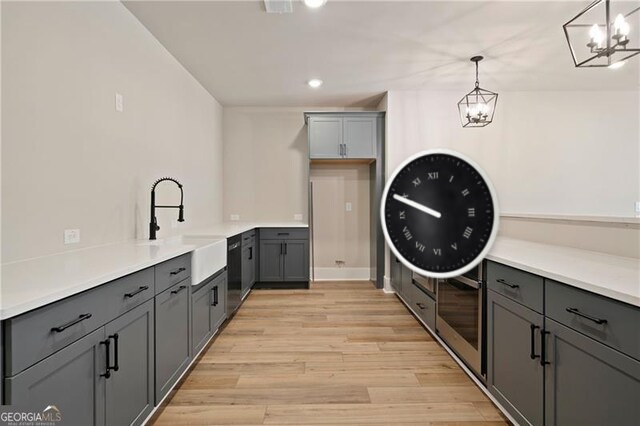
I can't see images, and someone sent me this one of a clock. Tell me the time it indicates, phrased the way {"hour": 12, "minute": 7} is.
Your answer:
{"hour": 9, "minute": 49}
